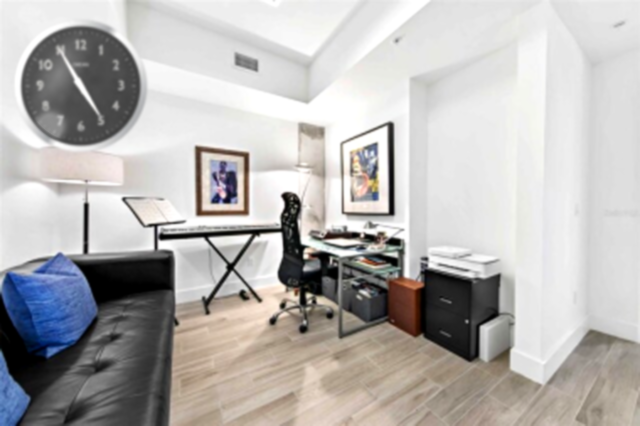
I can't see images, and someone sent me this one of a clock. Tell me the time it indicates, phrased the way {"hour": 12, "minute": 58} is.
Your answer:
{"hour": 4, "minute": 55}
